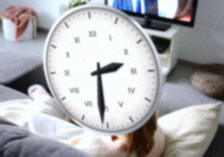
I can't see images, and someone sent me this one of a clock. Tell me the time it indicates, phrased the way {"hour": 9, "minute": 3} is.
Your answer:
{"hour": 2, "minute": 31}
